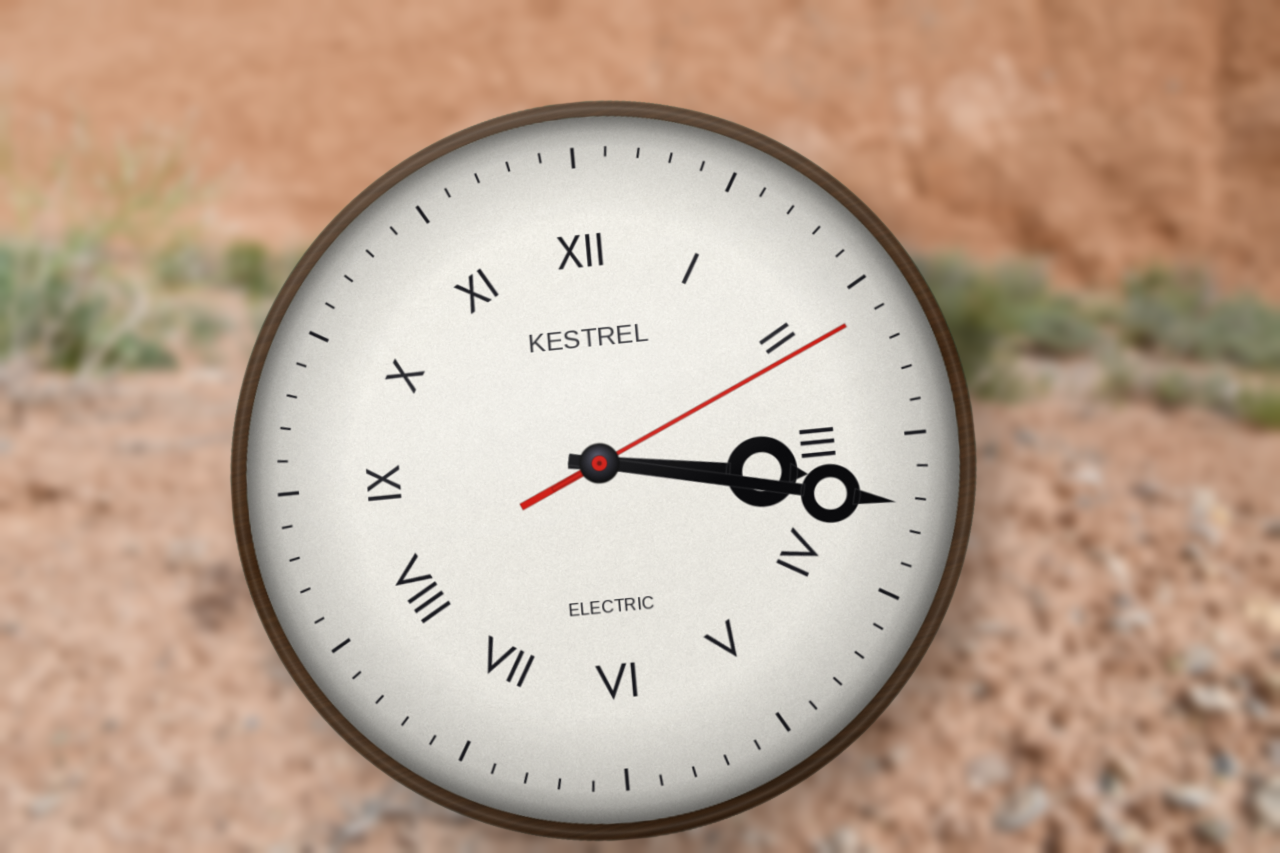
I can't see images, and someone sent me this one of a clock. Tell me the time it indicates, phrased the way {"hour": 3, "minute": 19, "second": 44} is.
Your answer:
{"hour": 3, "minute": 17, "second": 11}
